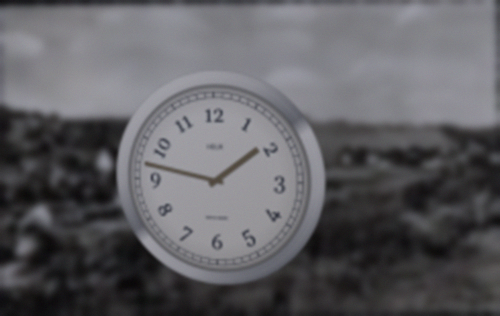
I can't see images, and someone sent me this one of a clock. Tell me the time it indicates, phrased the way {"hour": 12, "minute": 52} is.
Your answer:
{"hour": 1, "minute": 47}
